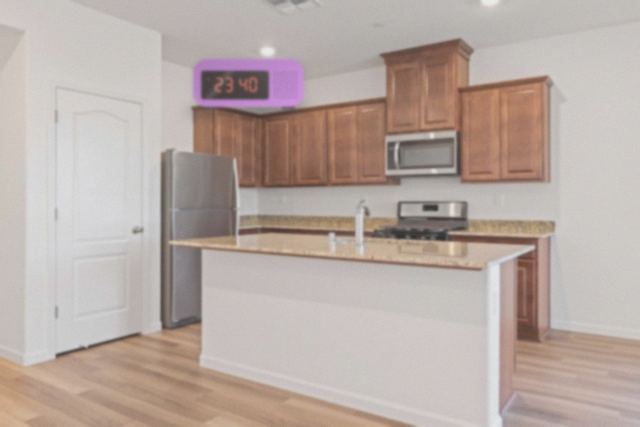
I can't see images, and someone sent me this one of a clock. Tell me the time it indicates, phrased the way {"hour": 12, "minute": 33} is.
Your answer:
{"hour": 23, "minute": 40}
